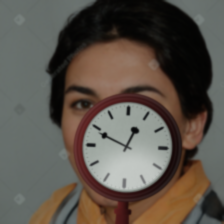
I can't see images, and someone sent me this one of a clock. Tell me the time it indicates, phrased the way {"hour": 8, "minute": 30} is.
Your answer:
{"hour": 12, "minute": 49}
